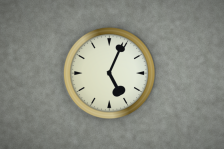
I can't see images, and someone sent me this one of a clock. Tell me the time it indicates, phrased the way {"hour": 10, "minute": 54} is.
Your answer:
{"hour": 5, "minute": 4}
